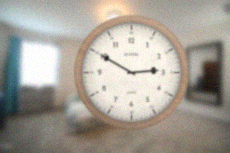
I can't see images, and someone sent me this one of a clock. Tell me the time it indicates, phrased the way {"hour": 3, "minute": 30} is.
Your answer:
{"hour": 2, "minute": 50}
